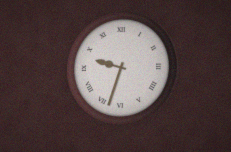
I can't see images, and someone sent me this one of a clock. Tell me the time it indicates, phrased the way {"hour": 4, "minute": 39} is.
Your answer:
{"hour": 9, "minute": 33}
